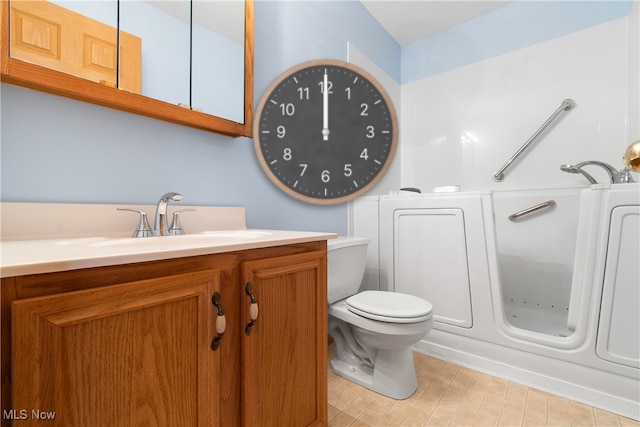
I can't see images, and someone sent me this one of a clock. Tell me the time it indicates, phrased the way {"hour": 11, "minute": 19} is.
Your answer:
{"hour": 12, "minute": 0}
